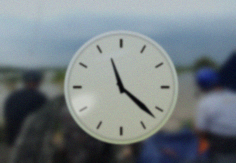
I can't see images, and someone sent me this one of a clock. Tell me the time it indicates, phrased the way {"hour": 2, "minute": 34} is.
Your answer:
{"hour": 11, "minute": 22}
